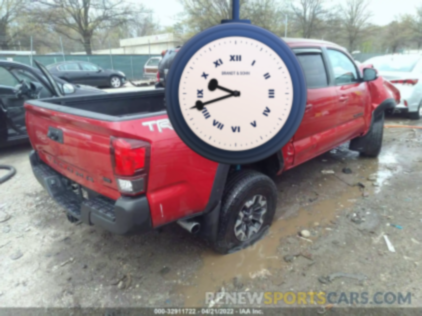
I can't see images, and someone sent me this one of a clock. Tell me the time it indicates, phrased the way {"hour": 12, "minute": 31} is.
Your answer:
{"hour": 9, "minute": 42}
